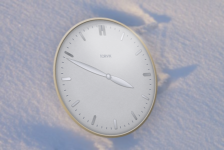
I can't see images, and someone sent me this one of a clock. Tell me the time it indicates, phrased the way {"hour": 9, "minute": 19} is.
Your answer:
{"hour": 3, "minute": 49}
